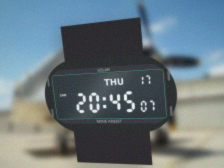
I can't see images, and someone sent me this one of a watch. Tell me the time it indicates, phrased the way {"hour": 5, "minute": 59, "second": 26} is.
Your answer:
{"hour": 20, "minute": 45, "second": 7}
